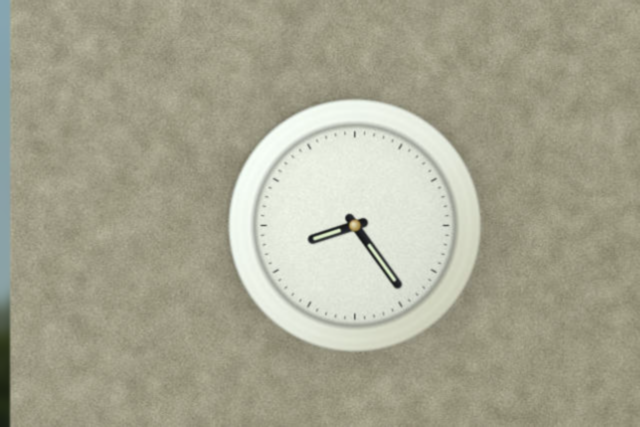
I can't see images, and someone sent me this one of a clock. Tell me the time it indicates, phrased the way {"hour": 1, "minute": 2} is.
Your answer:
{"hour": 8, "minute": 24}
